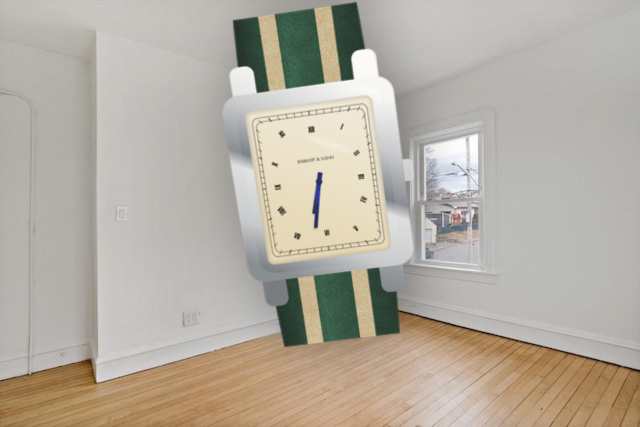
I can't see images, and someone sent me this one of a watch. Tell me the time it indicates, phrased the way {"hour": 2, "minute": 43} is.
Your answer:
{"hour": 6, "minute": 32}
